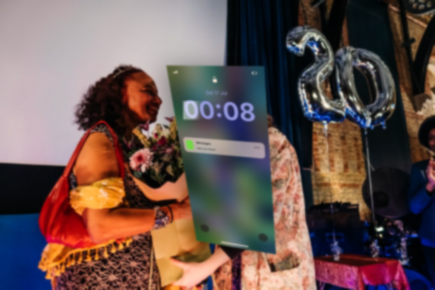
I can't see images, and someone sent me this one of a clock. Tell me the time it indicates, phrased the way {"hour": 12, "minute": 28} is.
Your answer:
{"hour": 0, "minute": 8}
